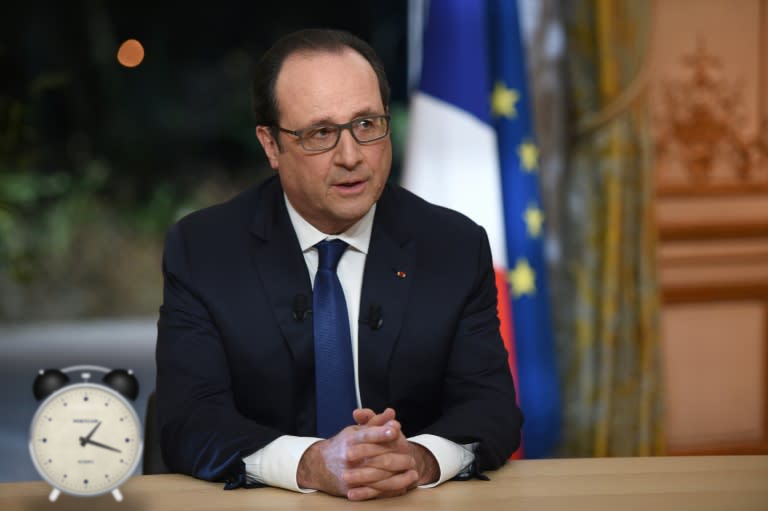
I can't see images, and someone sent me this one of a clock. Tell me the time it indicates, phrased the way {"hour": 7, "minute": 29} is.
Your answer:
{"hour": 1, "minute": 18}
